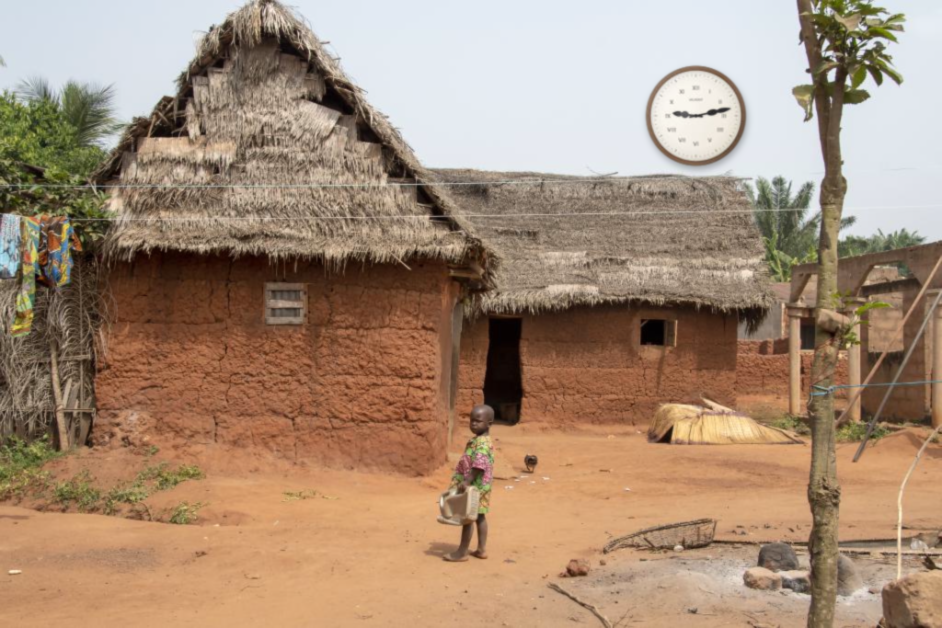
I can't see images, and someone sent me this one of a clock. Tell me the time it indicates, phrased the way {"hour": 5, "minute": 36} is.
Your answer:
{"hour": 9, "minute": 13}
